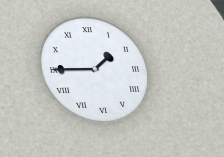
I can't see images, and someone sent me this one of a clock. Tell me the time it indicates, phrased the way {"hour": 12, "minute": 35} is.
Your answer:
{"hour": 1, "minute": 45}
